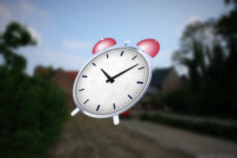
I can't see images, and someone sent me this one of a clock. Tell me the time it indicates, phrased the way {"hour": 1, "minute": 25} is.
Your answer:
{"hour": 10, "minute": 8}
